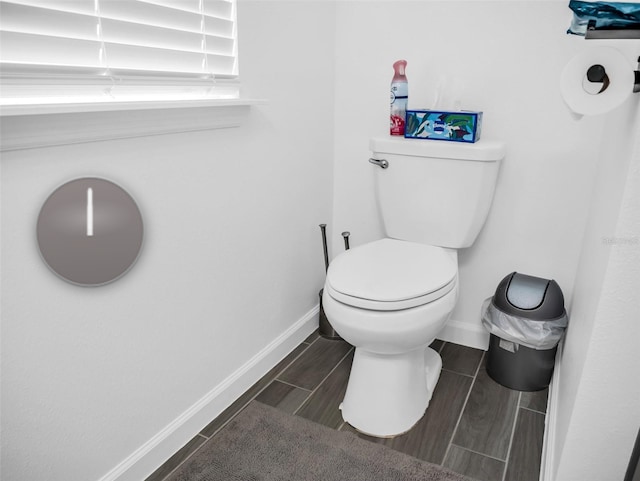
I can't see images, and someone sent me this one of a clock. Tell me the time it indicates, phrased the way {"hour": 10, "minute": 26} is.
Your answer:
{"hour": 12, "minute": 0}
